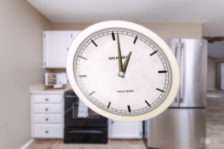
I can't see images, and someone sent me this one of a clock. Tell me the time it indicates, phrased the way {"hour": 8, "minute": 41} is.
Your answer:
{"hour": 1, "minute": 1}
